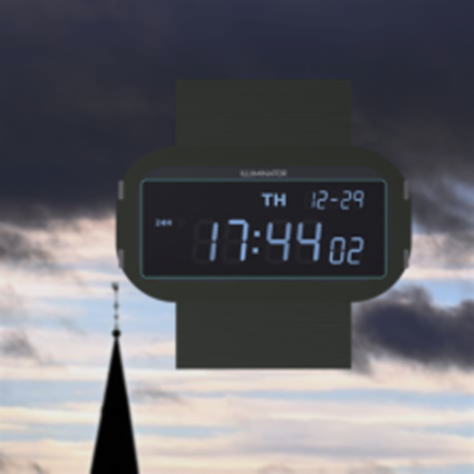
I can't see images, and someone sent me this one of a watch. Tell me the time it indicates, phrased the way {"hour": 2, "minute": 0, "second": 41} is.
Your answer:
{"hour": 17, "minute": 44, "second": 2}
